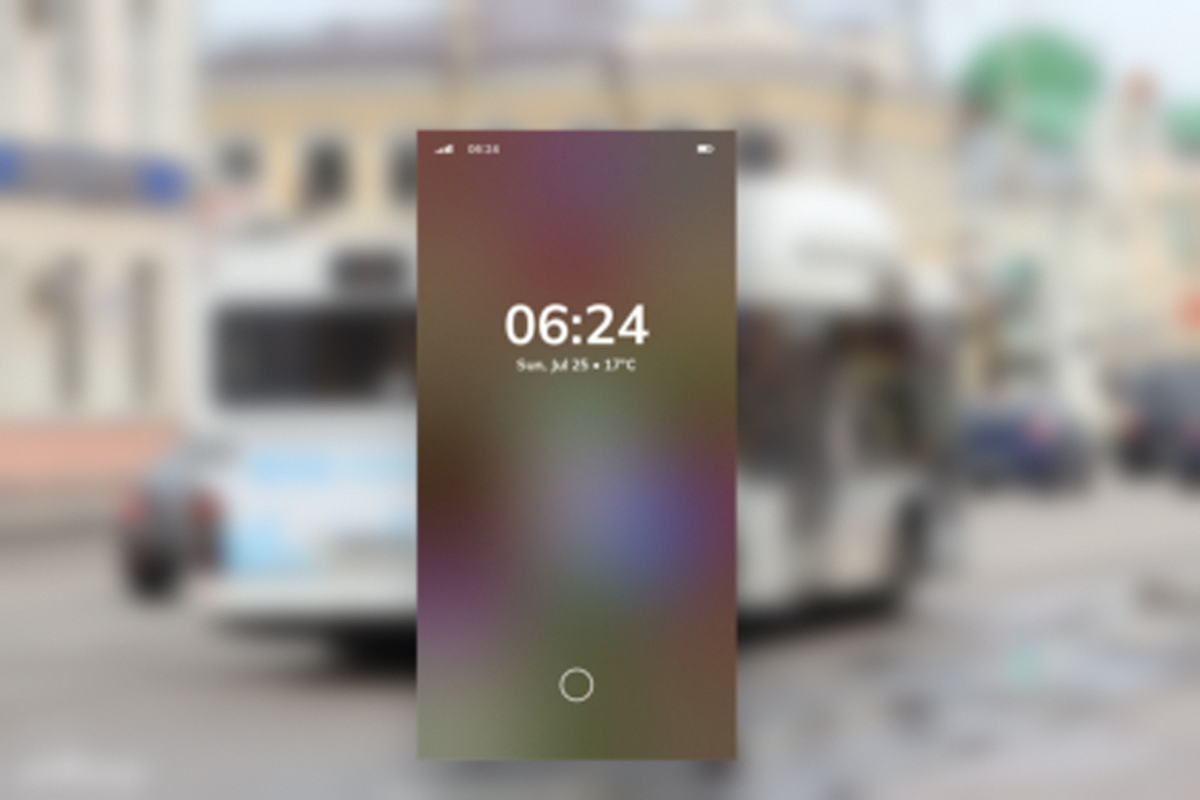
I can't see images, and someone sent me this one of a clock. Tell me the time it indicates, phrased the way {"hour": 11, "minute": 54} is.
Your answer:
{"hour": 6, "minute": 24}
